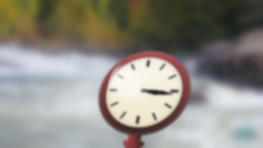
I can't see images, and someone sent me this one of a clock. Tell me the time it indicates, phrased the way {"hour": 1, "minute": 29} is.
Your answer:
{"hour": 3, "minute": 16}
